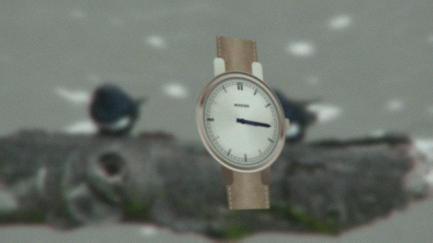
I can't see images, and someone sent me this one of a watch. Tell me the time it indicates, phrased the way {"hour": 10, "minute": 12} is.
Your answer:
{"hour": 3, "minute": 16}
